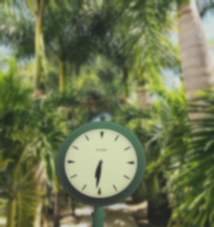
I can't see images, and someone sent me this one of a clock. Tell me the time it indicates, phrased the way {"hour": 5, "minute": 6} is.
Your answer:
{"hour": 6, "minute": 31}
